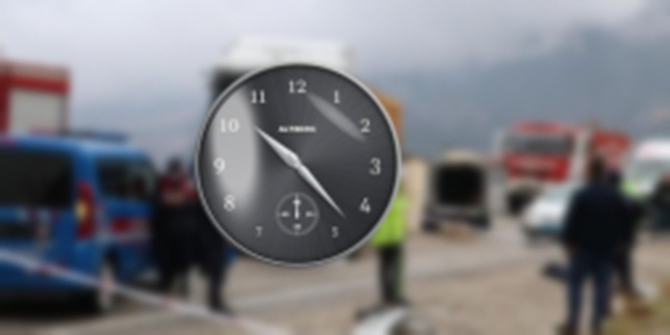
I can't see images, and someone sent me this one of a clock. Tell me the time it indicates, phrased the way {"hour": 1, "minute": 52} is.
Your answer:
{"hour": 10, "minute": 23}
